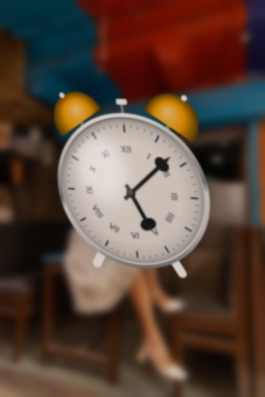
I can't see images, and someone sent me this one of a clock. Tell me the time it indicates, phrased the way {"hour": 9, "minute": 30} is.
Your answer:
{"hour": 5, "minute": 8}
